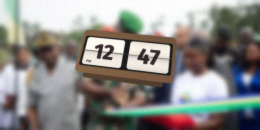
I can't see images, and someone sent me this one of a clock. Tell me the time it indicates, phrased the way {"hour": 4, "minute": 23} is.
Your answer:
{"hour": 12, "minute": 47}
